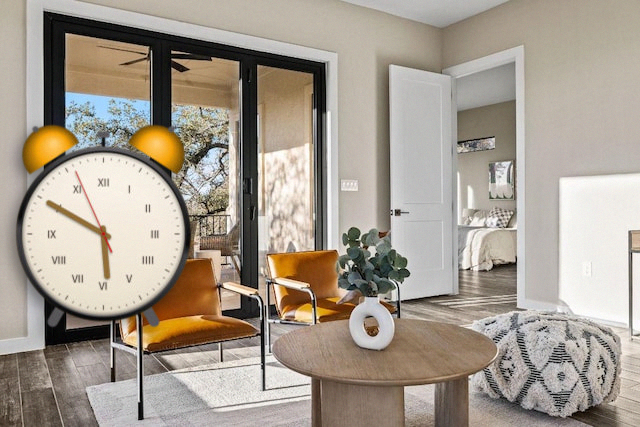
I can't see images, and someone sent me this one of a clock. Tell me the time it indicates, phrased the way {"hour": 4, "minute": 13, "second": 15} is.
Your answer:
{"hour": 5, "minute": 49, "second": 56}
